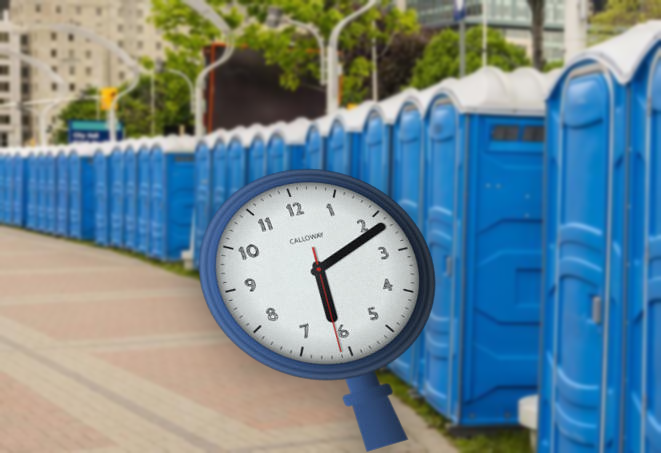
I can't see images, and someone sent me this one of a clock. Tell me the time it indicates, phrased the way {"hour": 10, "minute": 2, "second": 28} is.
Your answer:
{"hour": 6, "minute": 11, "second": 31}
